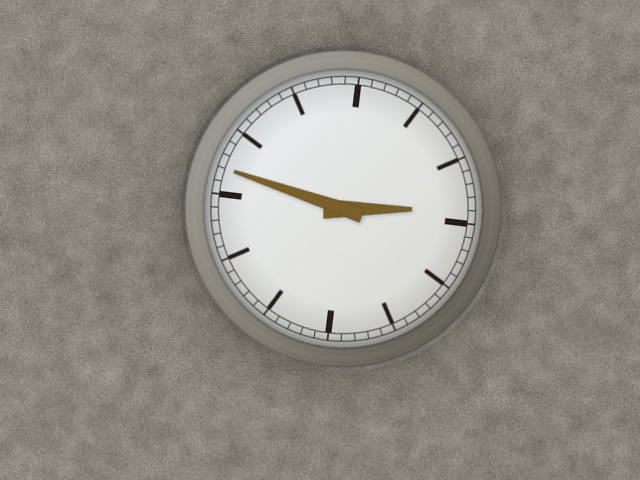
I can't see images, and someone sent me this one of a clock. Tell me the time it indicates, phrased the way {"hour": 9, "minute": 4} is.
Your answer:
{"hour": 2, "minute": 47}
